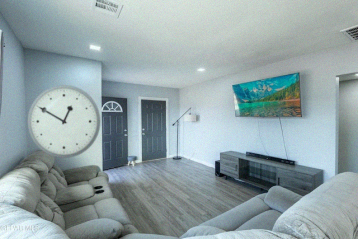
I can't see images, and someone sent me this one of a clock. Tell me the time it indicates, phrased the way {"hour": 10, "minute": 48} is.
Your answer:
{"hour": 12, "minute": 50}
